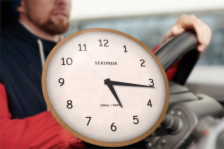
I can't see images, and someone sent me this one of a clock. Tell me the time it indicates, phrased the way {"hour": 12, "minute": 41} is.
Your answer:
{"hour": 5, "minute": 16}
